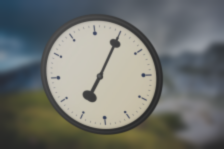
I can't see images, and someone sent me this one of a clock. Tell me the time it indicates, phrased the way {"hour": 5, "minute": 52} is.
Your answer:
{"hour": 7, "minute": 5}
